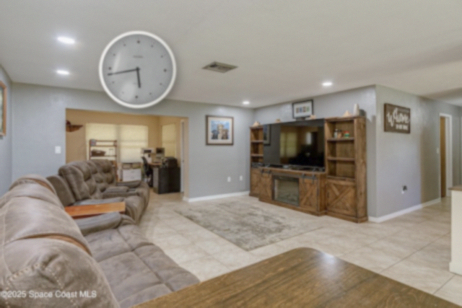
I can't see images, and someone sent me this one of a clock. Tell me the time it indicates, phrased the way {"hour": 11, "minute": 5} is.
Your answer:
{"hour": 5, "minute": 43}
